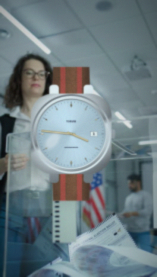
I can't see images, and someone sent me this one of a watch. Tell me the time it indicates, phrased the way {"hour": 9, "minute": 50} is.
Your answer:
{"hour": 3, "minute": 46}
